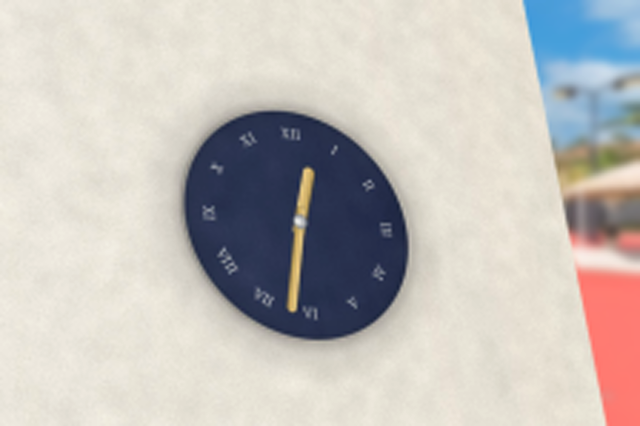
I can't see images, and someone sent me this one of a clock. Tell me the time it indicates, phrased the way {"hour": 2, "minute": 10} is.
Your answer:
{"hour": 12, "minute": 32}
